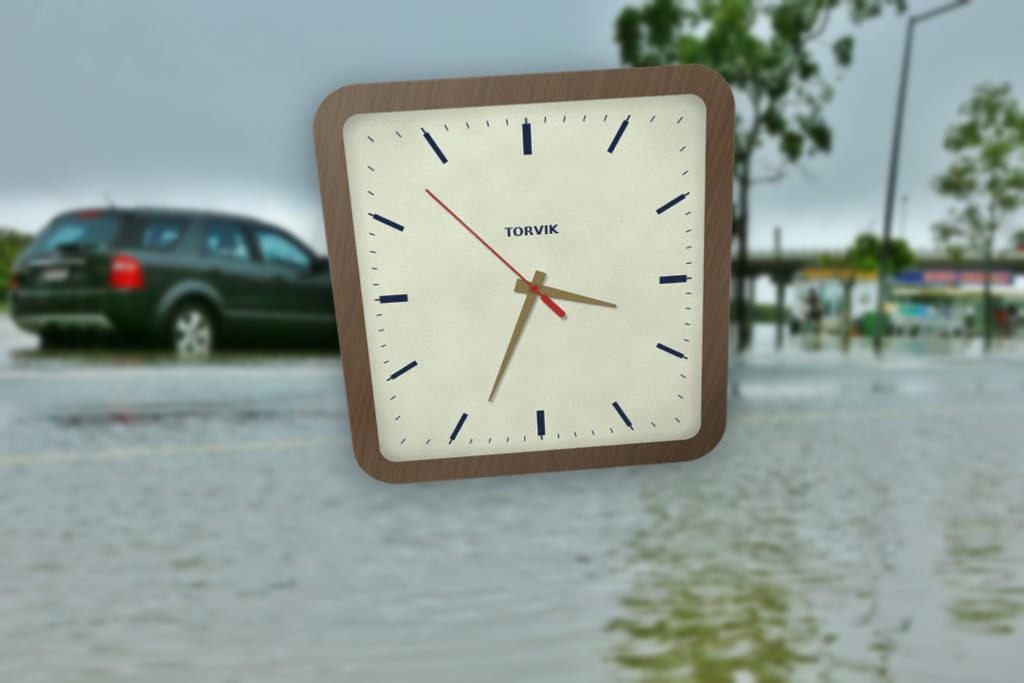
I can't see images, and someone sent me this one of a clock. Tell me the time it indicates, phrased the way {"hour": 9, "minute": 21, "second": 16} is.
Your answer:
{"hour": 3, "minute": 33, "second": 53}
